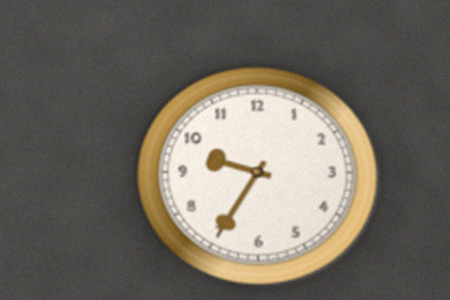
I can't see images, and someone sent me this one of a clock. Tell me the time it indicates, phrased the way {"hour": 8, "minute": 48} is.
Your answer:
{"hour": 9, "minute": 35}
